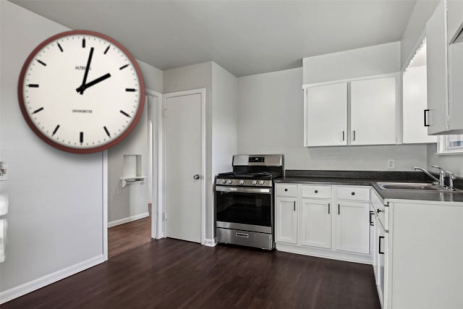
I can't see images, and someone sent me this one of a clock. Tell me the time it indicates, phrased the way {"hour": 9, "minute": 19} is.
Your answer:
{"hour": 2, "minute": 2}
